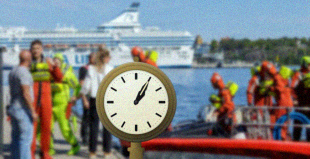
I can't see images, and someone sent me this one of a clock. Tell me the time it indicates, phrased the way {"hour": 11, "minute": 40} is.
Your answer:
{"hour": 1, "minute": 5}
